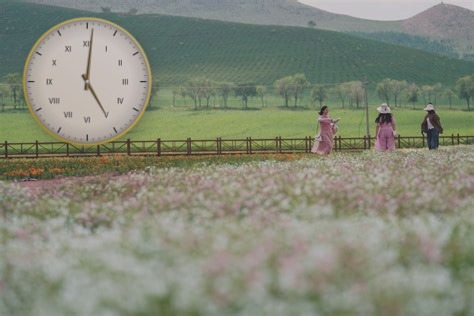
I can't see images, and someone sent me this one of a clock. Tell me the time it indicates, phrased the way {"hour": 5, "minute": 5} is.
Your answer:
{"hour": 5, "minute": 1}
